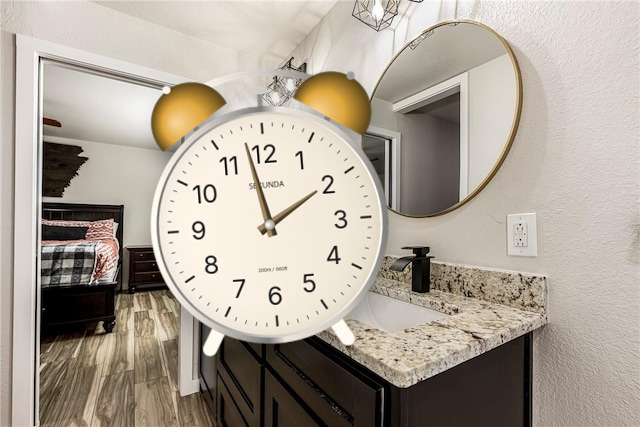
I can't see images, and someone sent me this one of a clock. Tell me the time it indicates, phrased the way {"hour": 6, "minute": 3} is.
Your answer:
{"hour": 1, "minute": 58}
